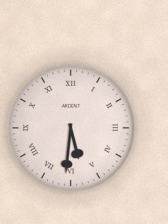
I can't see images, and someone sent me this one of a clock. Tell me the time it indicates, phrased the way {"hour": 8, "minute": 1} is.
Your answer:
{"hour": 5, "minute": 31}
